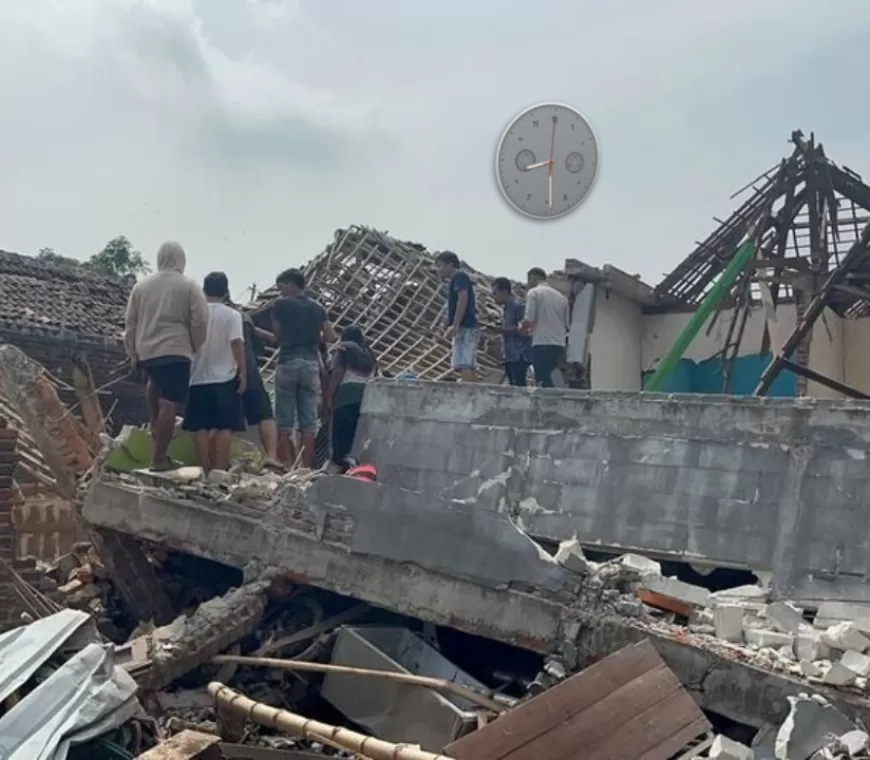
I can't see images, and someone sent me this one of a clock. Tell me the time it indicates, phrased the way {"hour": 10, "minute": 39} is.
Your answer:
{"hour": 8, "minute": 29}
